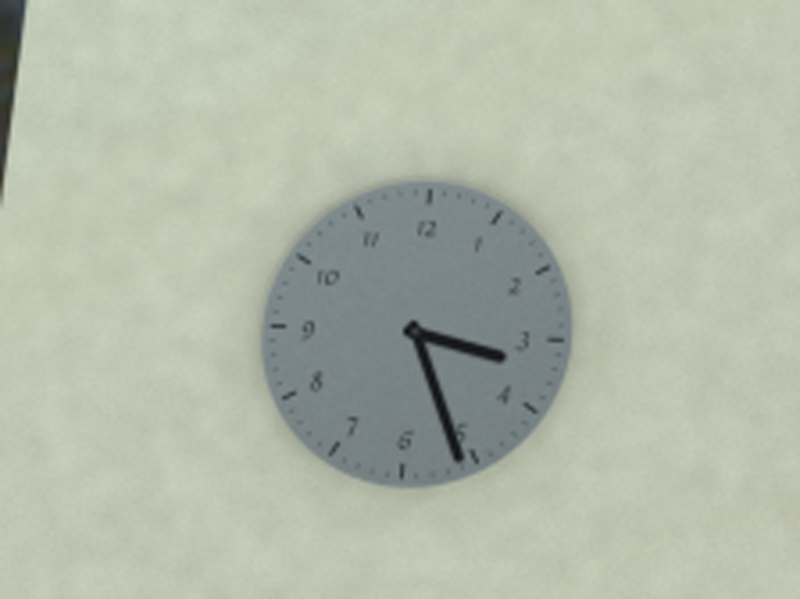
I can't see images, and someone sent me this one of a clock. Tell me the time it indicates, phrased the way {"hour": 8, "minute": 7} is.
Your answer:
{"hour": 3, "minute": 26}
